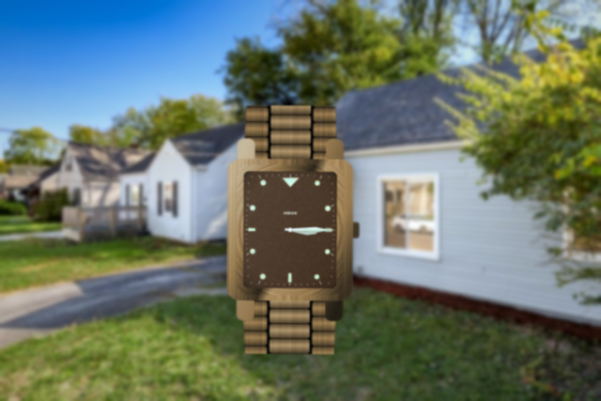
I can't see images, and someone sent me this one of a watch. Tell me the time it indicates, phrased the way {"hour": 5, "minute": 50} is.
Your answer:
{"hour": 3, "minute": 15}
